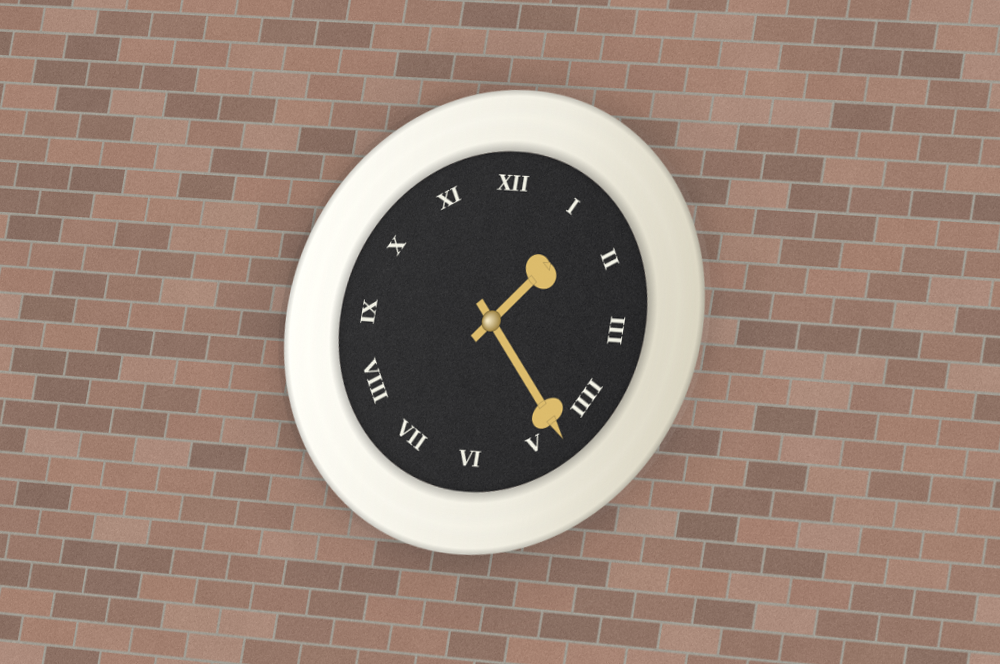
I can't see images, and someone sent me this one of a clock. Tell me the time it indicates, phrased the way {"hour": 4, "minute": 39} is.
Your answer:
{"hour": 1, "minute": 23}
